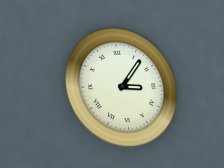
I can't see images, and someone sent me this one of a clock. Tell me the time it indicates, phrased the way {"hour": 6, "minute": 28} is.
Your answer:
{"hour": 3, "minute": 7}
